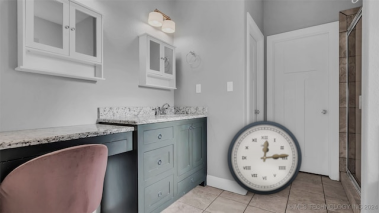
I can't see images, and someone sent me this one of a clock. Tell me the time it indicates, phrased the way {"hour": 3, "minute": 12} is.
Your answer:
{"hour": 12, "minute": 14}
